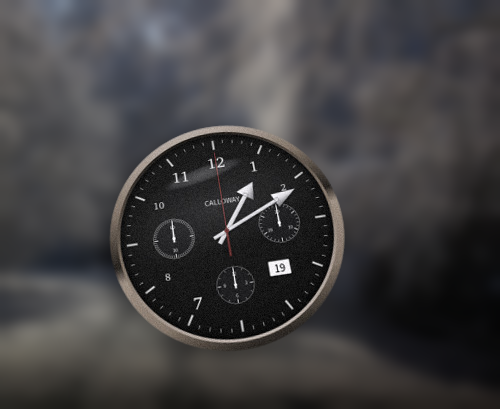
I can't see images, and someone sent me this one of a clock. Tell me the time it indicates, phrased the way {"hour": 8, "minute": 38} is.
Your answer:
{"hour": 1, "minute": 11}
